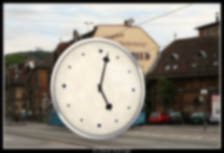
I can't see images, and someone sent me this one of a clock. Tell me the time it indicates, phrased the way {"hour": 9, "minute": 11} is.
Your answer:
{"hour": 5, "minute": 2}
